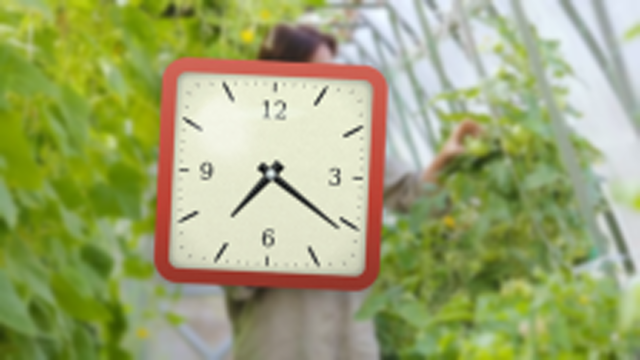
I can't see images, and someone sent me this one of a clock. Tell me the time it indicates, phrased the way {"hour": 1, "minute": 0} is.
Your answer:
{"hour": 7, "minute": 21}
